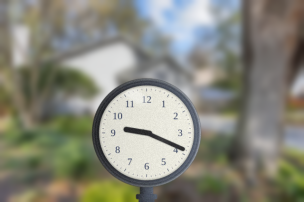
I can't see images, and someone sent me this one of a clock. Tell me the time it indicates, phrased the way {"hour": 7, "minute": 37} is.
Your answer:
{"hour": 9, "minute": 19}
